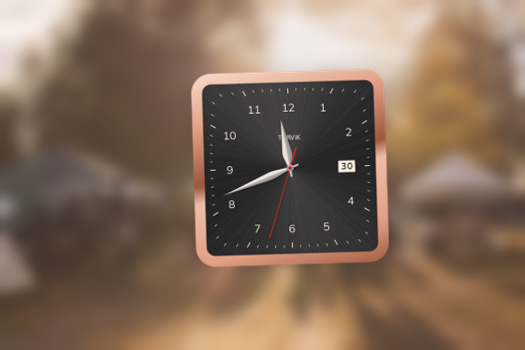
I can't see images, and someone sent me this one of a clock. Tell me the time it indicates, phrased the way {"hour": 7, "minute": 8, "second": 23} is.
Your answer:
{"hour": 11, "minute": 41, "second": 33}
